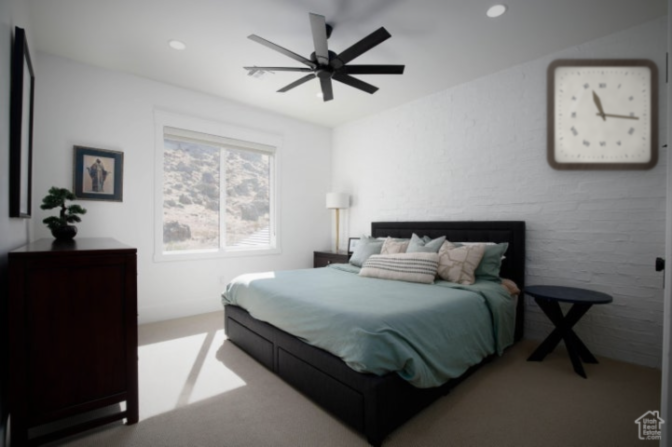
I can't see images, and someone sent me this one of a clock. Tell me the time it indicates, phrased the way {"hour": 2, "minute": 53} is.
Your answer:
{"hour": 11, "minute": 16}
